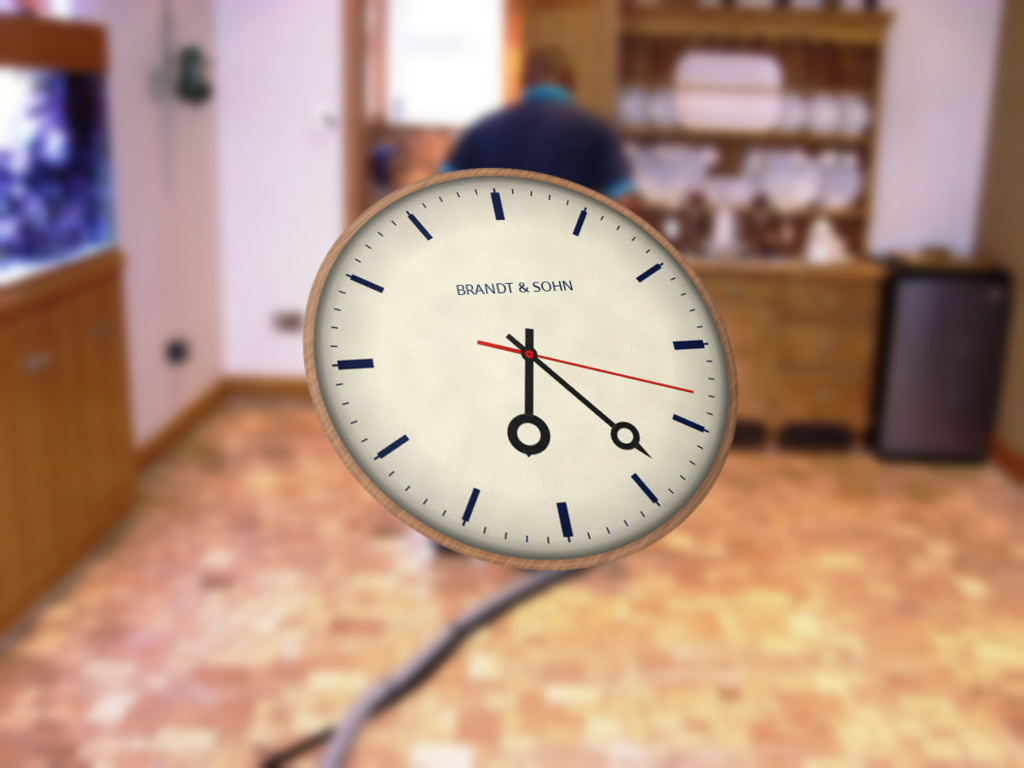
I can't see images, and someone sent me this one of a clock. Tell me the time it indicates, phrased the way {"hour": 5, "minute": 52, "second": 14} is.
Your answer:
{"hour": 6, "minute": 23, "second": 18}
